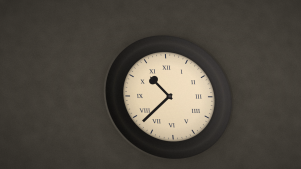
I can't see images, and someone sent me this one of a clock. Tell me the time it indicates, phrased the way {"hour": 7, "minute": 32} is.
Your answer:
{"hour": 10, "minute": 38}
